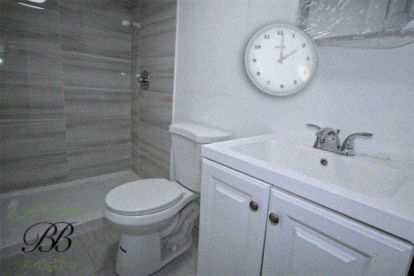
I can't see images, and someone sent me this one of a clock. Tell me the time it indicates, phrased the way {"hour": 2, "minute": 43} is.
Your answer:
{"hour": 2, "minute": 1}
